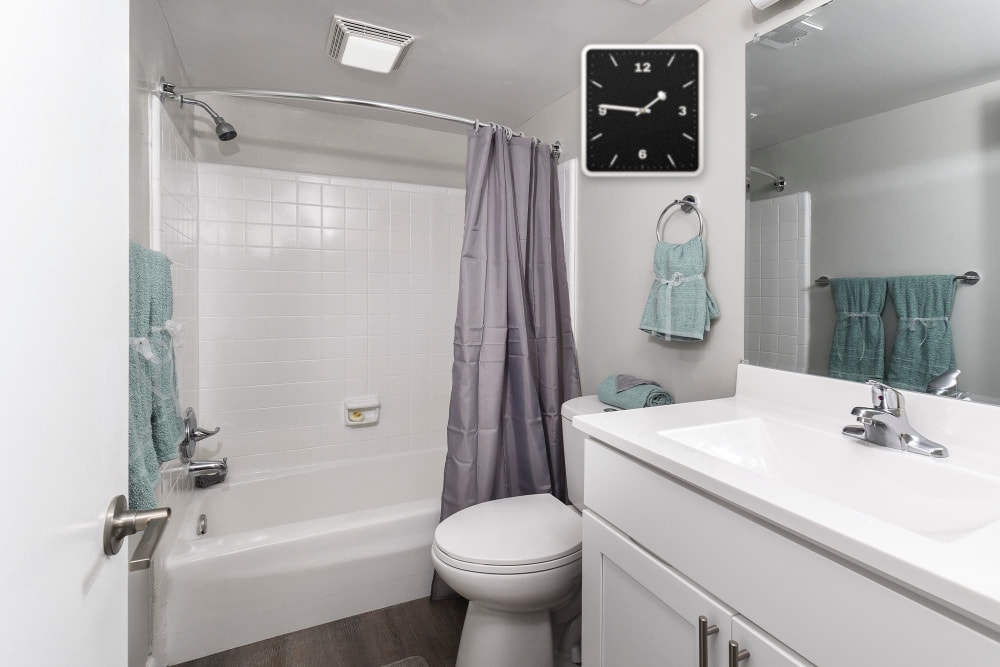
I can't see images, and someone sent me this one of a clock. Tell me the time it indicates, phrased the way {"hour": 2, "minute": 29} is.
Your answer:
{"hour": 1, "minute": 46}
